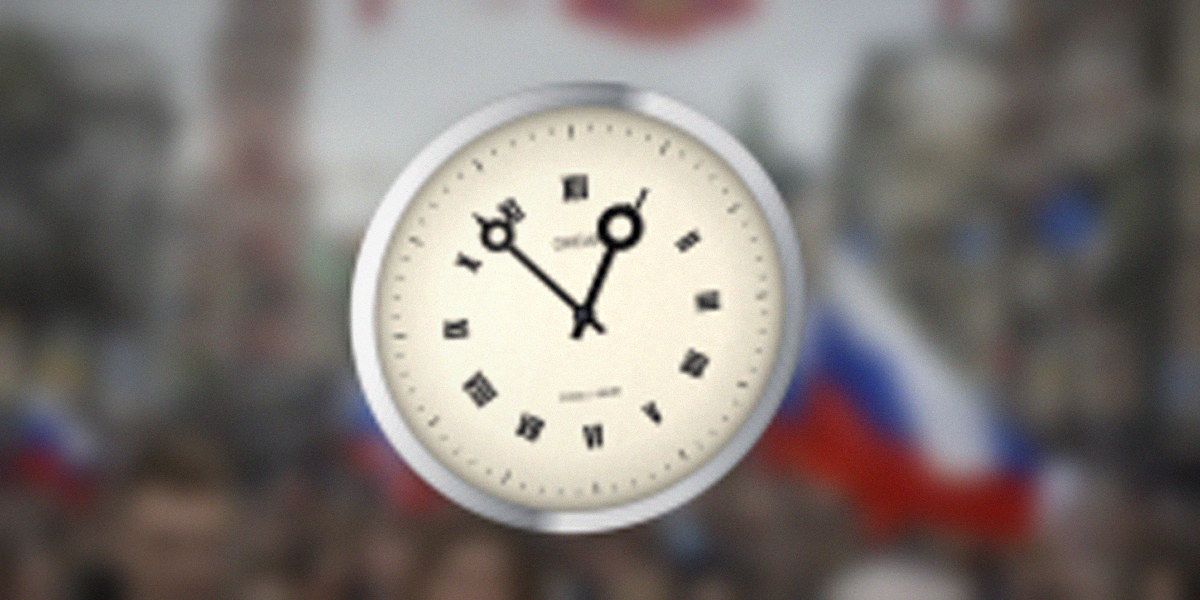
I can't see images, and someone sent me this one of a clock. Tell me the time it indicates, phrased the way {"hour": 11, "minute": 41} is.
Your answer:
{"hour": 12, "minute": 53}
